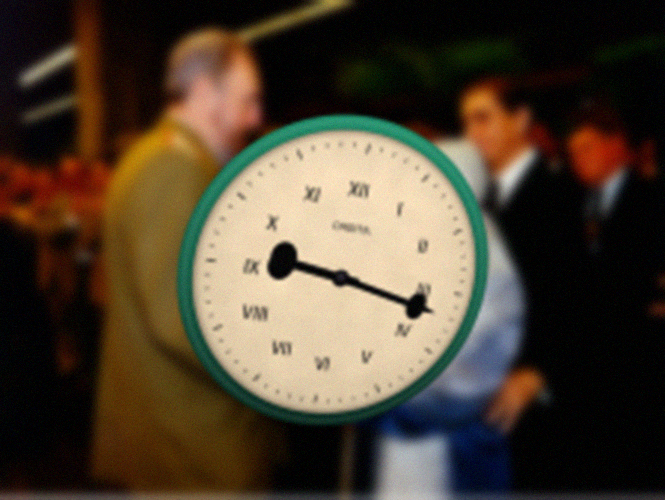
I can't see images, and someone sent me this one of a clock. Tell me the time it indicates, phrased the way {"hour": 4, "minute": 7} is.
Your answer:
{"hour": 9, "minute": 17}
